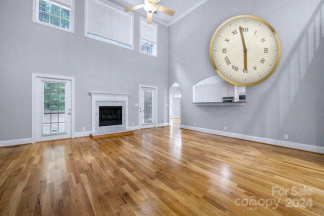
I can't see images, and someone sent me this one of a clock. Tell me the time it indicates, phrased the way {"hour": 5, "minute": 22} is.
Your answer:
{"hour": 5, "minute": 58}
